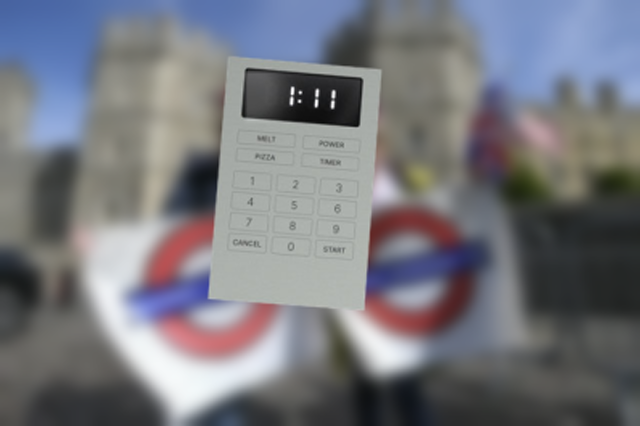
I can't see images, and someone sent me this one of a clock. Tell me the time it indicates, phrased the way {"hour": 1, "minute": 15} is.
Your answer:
{"hour": 1, "minute": 11}
